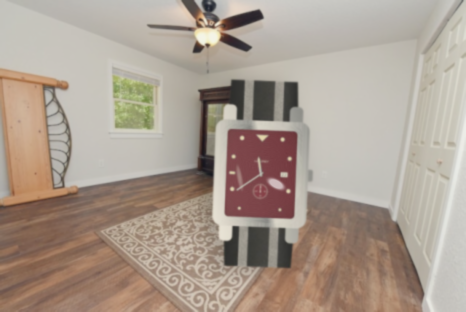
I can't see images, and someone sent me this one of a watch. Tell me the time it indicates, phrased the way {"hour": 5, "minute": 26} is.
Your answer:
{"hour": 11, "minute": 39}
